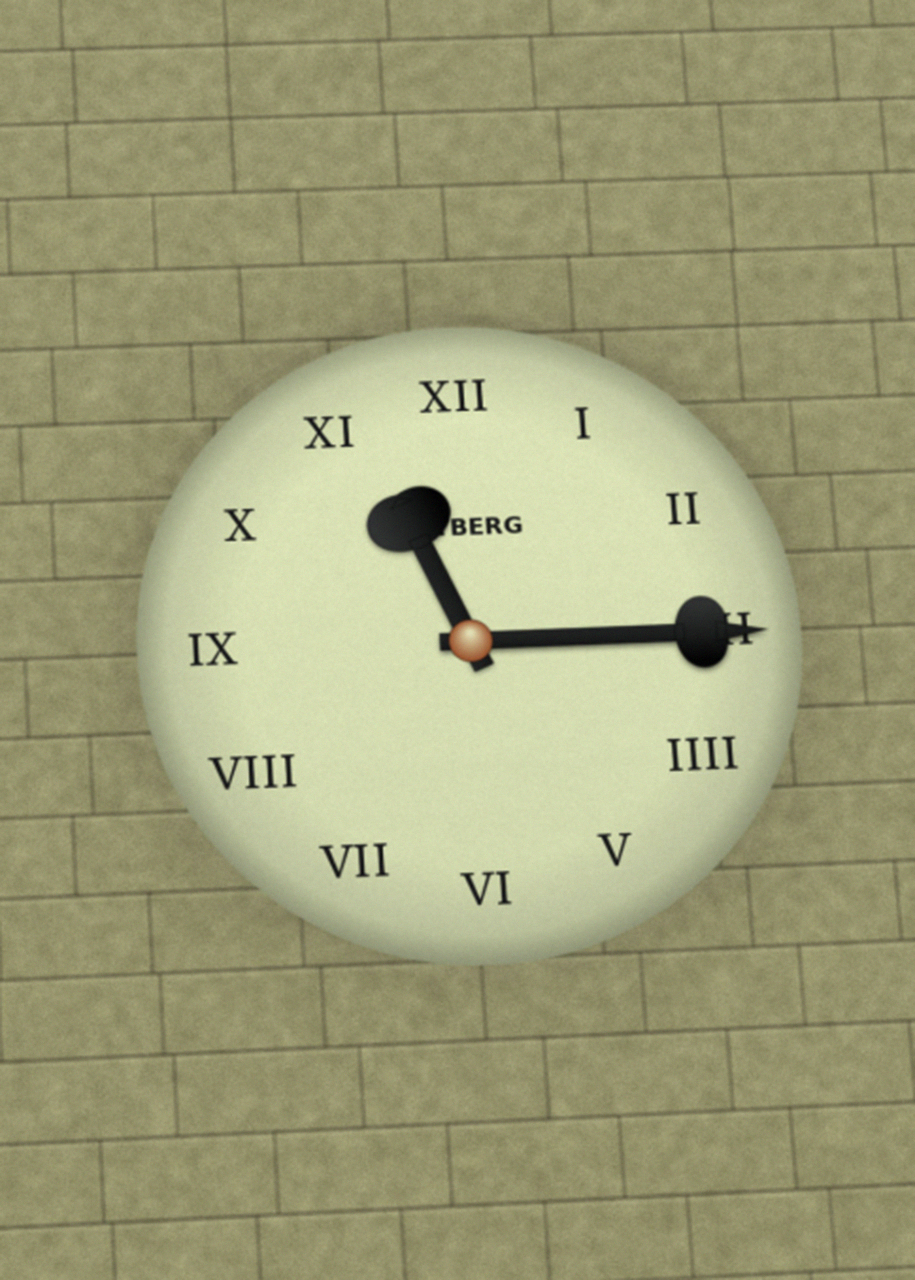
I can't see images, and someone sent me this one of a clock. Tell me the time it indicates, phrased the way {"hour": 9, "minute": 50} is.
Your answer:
{"hour": 11, "minute": 15}
